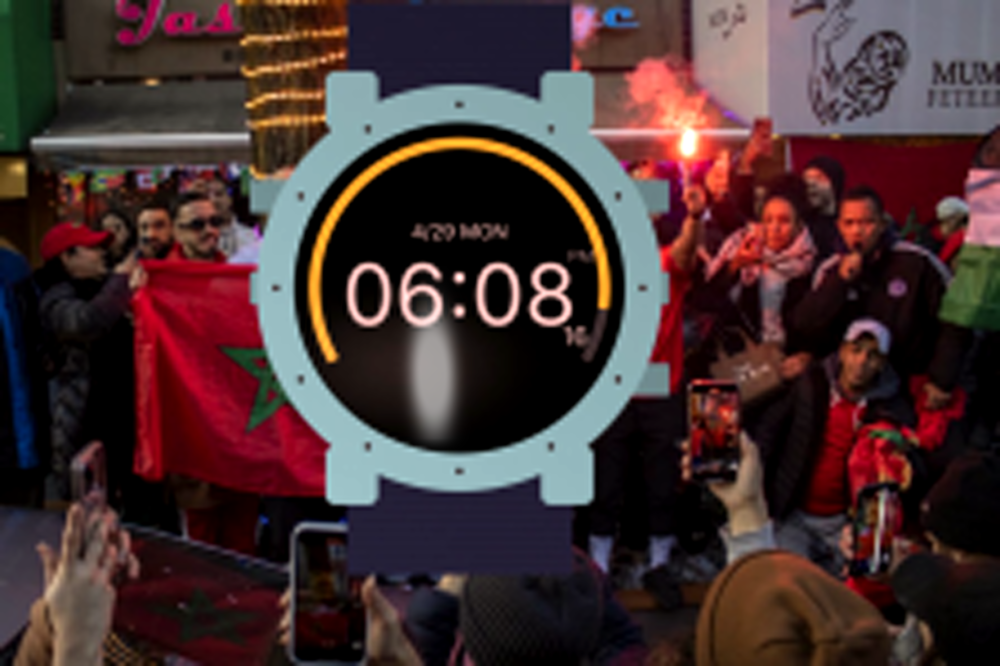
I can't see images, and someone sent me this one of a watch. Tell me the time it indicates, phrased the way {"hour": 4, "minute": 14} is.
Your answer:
{"hour": 6, "minute": 8}
